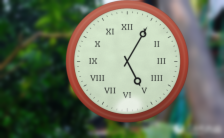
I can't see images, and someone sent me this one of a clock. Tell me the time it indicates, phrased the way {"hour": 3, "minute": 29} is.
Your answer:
{"hour": 5, "minute": 5}
